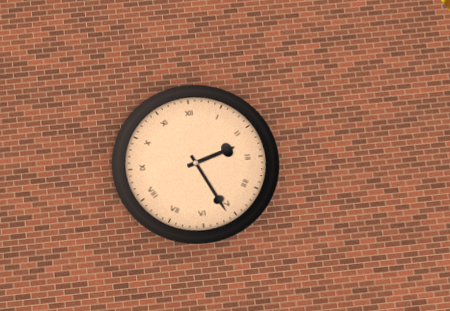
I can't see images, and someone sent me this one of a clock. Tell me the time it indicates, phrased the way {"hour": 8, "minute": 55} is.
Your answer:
{"hour": 2, "minute": 26}
